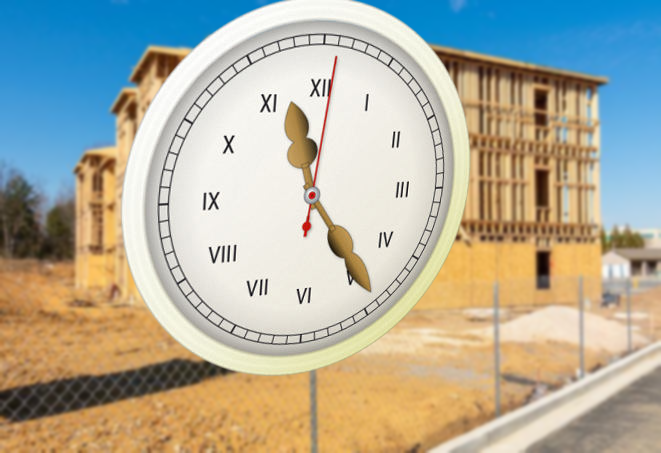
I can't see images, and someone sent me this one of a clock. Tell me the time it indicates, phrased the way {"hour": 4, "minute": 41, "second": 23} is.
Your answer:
{"hour": 11, "minute": 24, "second": 1}
